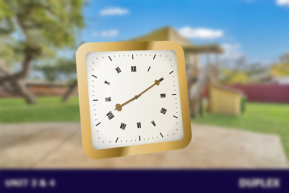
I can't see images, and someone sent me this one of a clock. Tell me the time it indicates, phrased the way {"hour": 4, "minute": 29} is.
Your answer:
{"hour": 8, "minute": 10}
